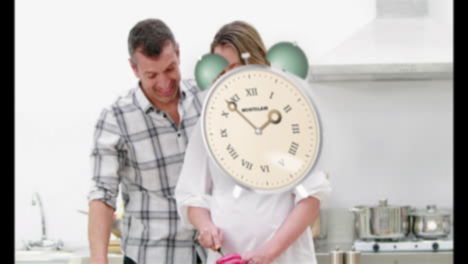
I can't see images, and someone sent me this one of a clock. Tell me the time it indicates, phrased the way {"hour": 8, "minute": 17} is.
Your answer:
{"hour": 1, "minute": 53}
